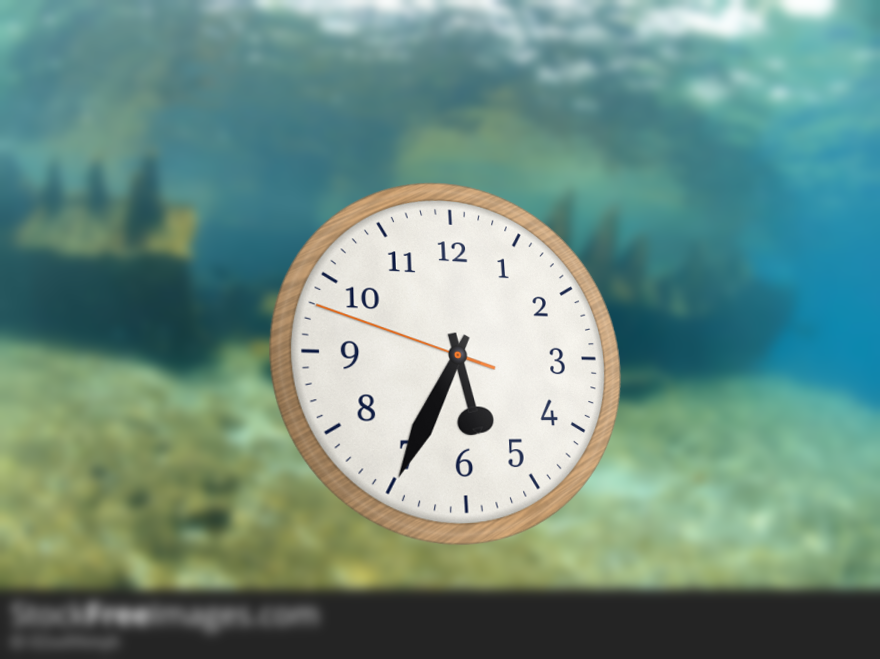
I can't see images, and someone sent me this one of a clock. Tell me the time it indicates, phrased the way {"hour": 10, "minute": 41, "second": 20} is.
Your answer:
{"hour": 5, "minute": 34, "second": 48}
